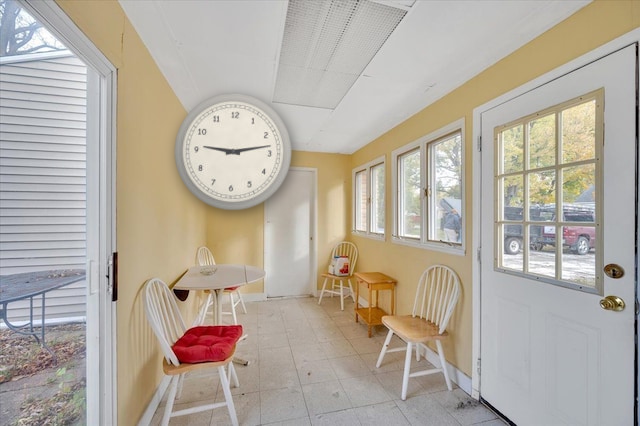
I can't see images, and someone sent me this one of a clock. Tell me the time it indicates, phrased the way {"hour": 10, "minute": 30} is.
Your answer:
{"hour": 9, "minute": 13}
